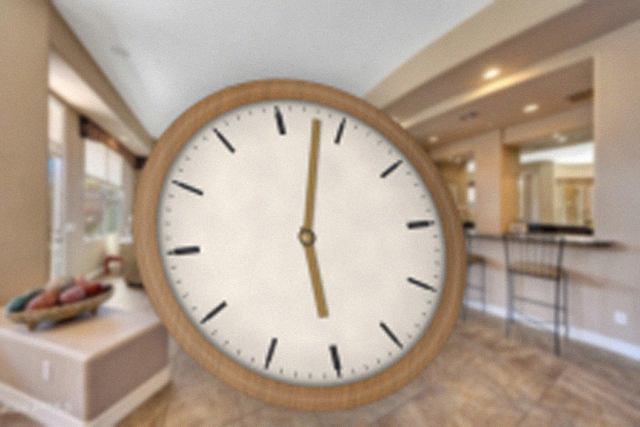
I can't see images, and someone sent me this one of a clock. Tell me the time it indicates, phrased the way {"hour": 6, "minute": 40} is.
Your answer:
{"hour": 6, "minute": 3}
